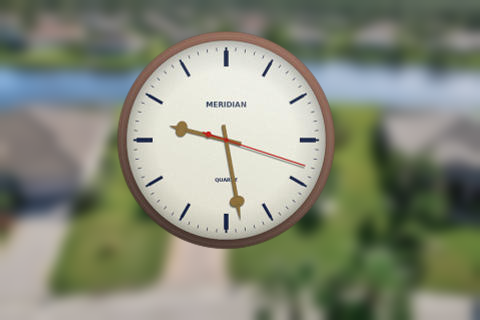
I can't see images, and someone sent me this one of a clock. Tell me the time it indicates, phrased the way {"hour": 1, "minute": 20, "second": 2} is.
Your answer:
{"hour": 9, "minute": 28, "second": 18}
